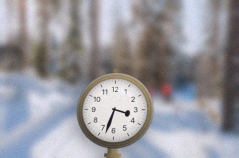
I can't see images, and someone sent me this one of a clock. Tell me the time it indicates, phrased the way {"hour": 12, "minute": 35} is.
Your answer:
{"hour": 3, "minute": 33}
